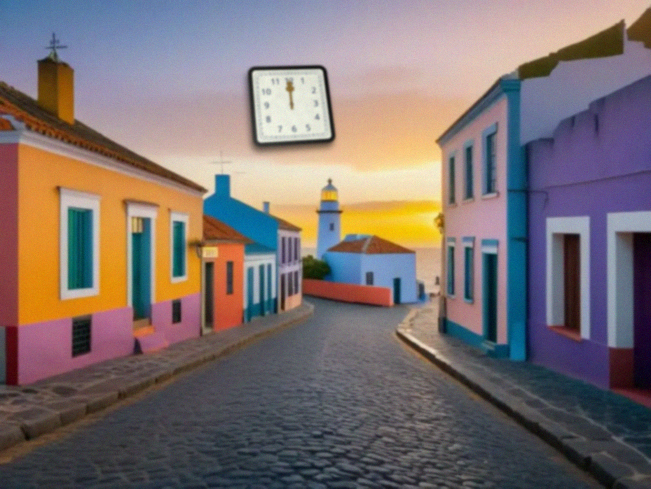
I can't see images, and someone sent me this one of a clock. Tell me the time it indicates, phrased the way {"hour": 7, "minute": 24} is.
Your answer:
{"hour": 12, "minute": 0}
